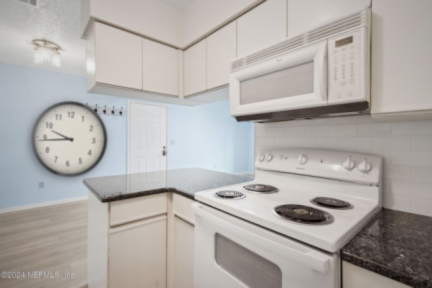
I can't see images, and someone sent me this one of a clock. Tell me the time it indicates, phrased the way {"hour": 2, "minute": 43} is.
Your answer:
{"hour": 9, "minute": 44}
